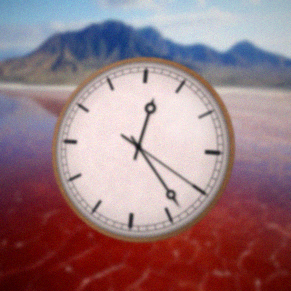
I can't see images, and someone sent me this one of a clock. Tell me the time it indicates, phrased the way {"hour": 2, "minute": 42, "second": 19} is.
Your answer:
{"hour": 12, "minute": 23, "second": 20}
